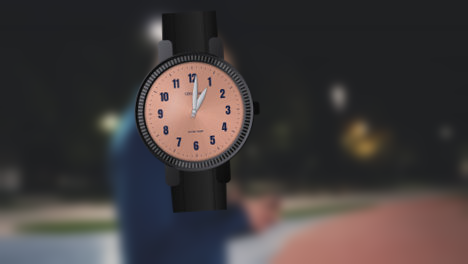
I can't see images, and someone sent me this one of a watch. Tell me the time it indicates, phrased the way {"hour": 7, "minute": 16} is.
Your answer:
{"hour": 1, "minute": 1}
